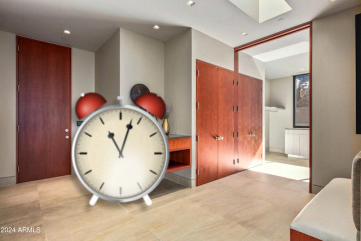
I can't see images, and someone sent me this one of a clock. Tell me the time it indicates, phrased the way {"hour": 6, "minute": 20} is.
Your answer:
{"hour": 11, "minute": 3}
